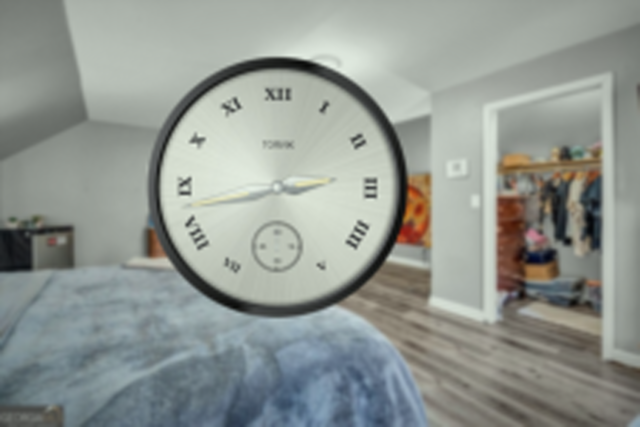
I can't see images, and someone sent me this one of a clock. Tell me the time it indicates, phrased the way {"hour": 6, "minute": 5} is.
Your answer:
{"hour": 2, "minute": 43}
